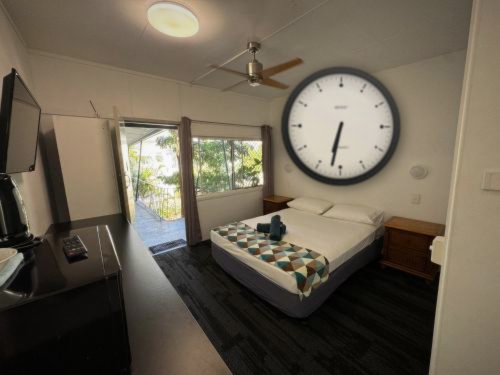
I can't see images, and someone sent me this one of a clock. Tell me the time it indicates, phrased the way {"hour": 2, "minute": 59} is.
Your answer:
{"hour": 6, "minute": 32}
